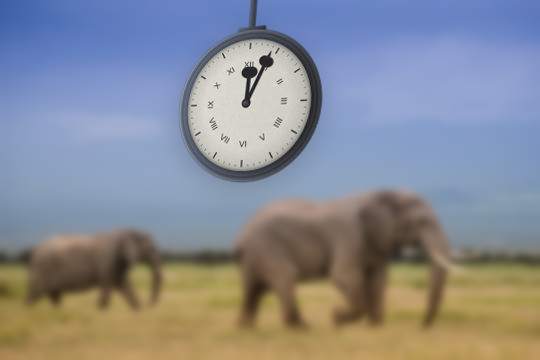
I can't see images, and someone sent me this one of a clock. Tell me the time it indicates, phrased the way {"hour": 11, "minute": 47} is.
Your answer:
{"hour": 12, "minute": 4}
